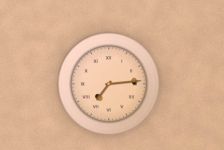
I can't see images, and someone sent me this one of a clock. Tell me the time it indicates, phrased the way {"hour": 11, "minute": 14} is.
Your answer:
{"hour": 7, "minute": 14}
